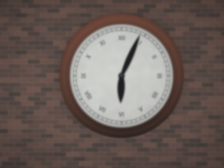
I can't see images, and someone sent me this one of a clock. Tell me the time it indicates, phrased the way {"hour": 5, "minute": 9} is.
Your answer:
{"hour": 6, "minute": 4}
